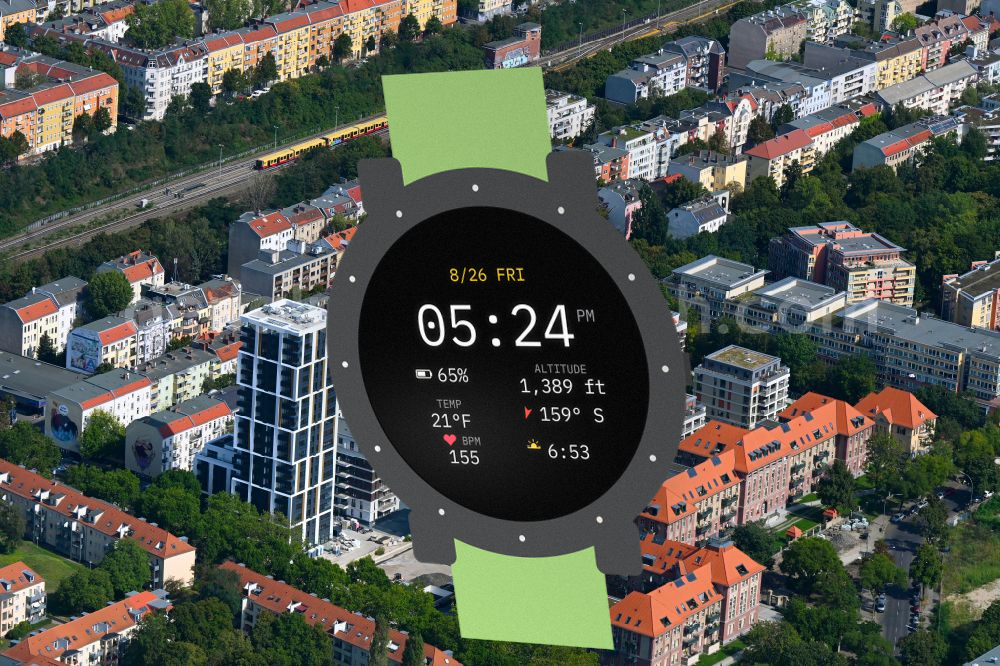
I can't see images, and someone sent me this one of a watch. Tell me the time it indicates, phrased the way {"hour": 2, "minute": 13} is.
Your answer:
{"hour": 5, "minute": 24}
